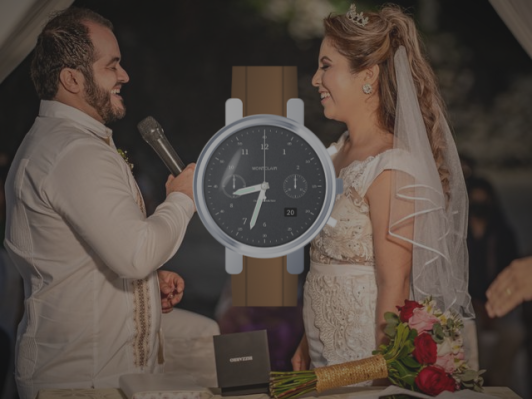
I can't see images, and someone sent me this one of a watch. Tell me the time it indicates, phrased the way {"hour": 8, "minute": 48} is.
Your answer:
{"hour": 8, "minute": 33}
